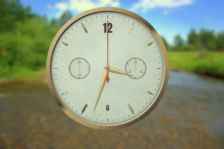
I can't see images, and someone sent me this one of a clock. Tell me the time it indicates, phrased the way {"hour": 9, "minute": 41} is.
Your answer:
{"hour": 3, "minute": 33}
